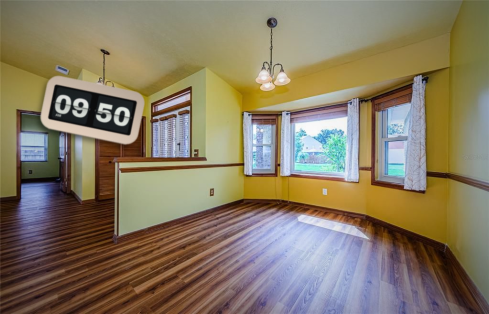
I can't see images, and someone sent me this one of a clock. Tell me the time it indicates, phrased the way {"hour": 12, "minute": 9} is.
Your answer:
{"hour": 9, "minute": 50}
